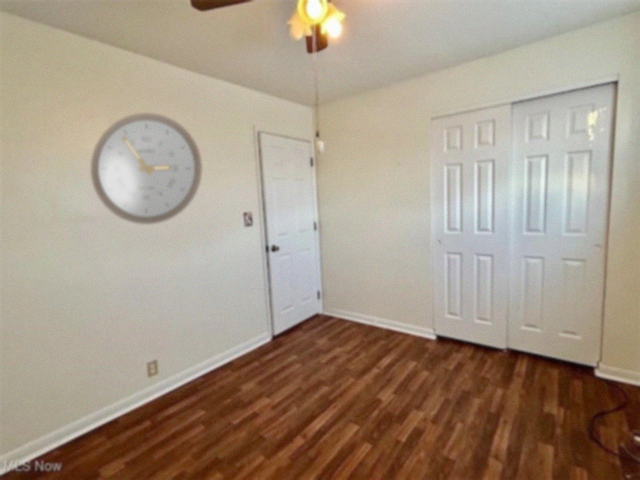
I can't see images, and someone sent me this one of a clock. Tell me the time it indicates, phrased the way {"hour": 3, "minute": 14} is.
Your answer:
{"hour": 2, "minute": 54}
